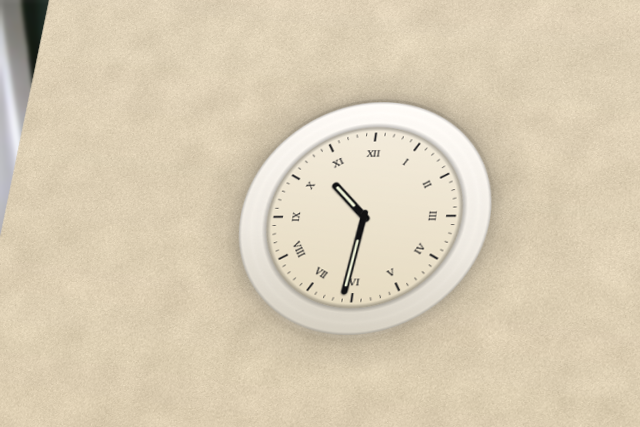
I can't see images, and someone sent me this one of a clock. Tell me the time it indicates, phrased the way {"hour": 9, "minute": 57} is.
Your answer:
{"hour": 10, "minute": 31}
